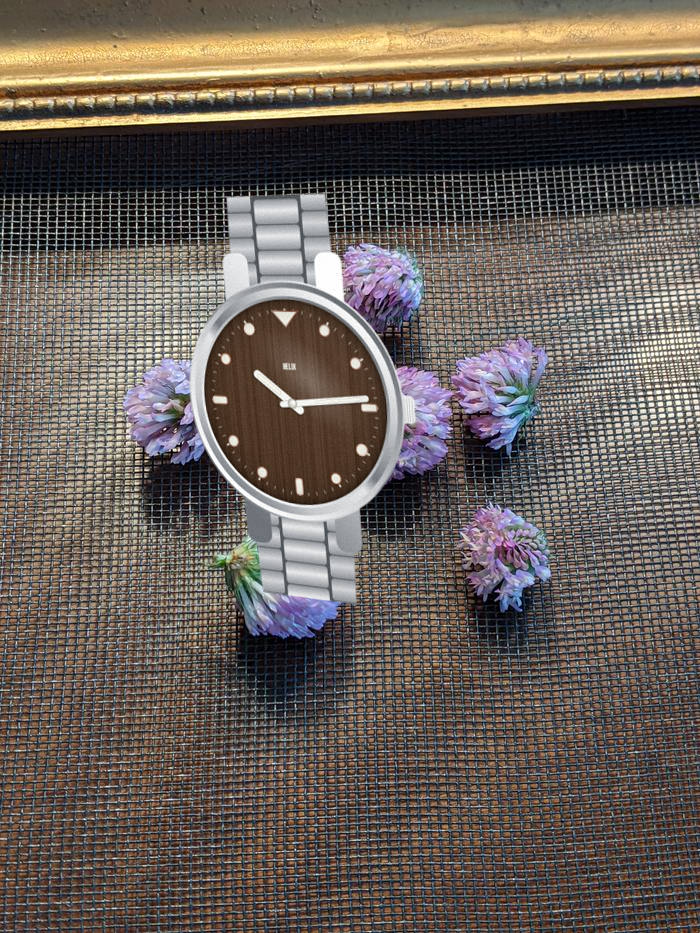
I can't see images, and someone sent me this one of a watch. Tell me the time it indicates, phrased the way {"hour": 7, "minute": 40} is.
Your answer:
{"hour": 10, "minute": 14}
